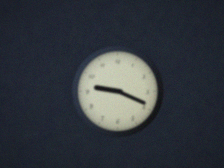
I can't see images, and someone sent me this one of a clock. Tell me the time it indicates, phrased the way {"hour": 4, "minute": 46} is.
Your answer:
{"hour": 9, "minute": 19}
